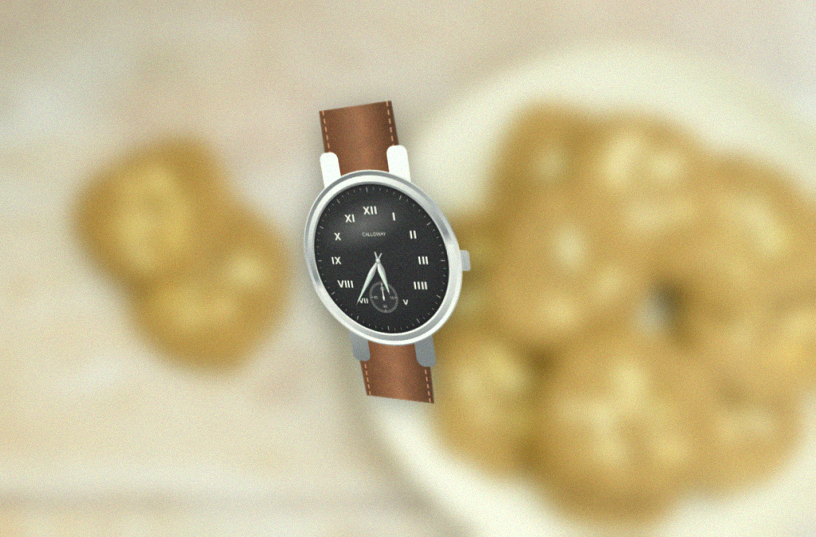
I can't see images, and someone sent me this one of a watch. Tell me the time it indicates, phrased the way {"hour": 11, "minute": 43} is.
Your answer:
{"hour": 5, "minute": 36}
